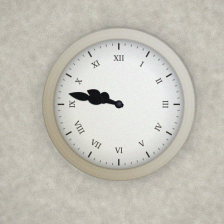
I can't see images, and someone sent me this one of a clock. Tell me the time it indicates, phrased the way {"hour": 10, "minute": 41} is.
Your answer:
{"hour": 9, "minute": 47}
